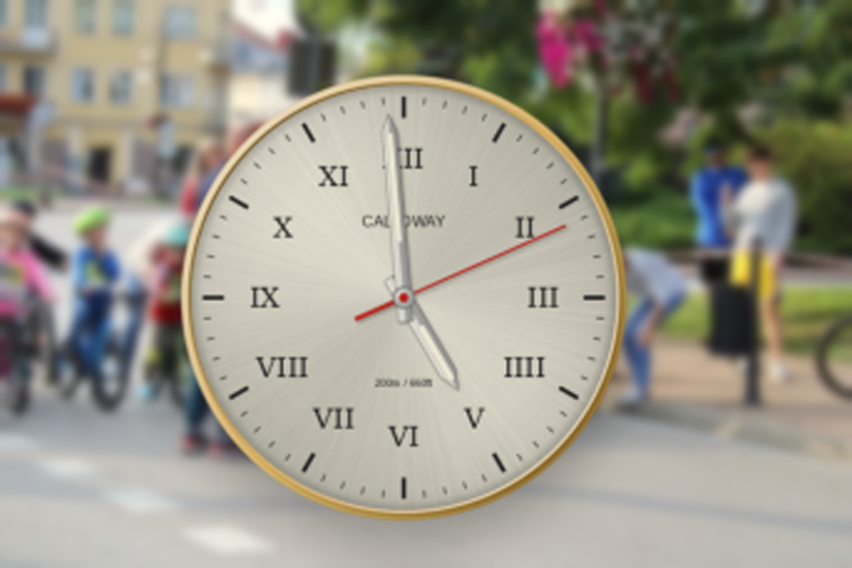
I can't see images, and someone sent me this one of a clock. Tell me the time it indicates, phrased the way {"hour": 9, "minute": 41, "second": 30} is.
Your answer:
{"hour": 4, "minute": 59, "second": 11}
